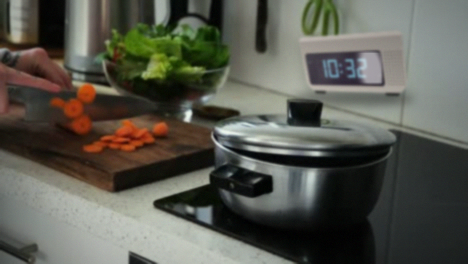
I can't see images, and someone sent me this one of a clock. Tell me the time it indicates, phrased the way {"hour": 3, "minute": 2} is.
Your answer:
{"hour": 10, "minute": 32}
